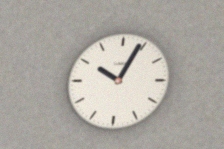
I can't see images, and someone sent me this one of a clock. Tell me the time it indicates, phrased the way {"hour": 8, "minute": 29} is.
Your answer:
{"hour": 10, "minute": 4}
